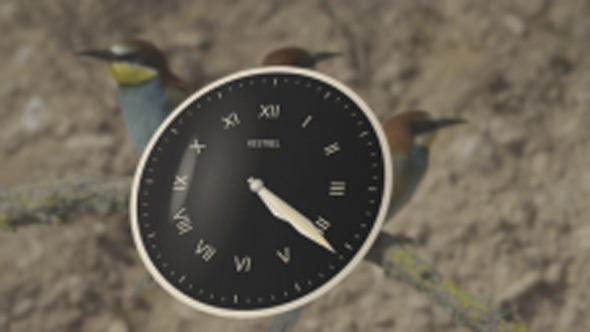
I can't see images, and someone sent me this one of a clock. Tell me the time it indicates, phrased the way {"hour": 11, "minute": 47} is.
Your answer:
{"hour": 4, "minute": 21}
